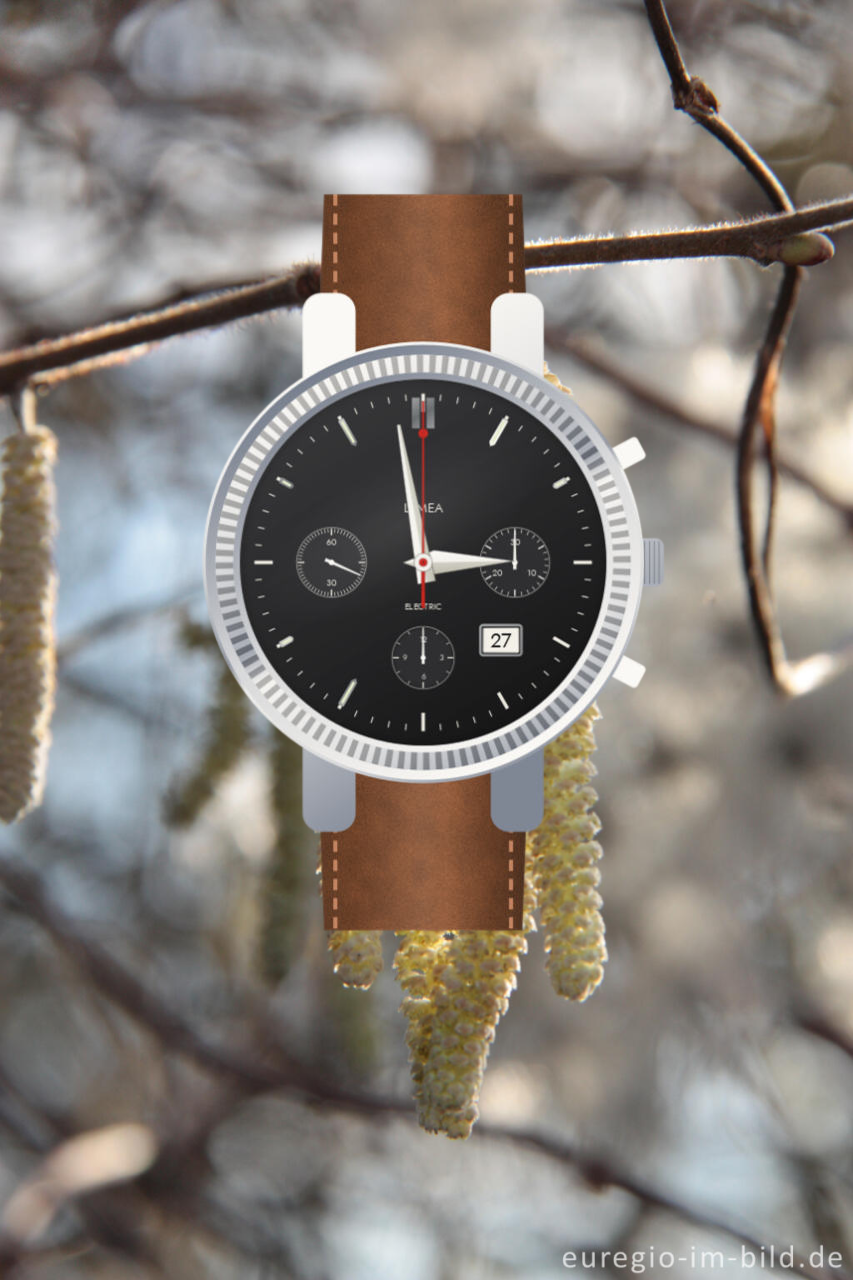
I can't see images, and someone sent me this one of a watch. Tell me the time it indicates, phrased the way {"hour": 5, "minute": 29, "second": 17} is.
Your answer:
{"hour": 2, "minute": 58, "second": 19}
